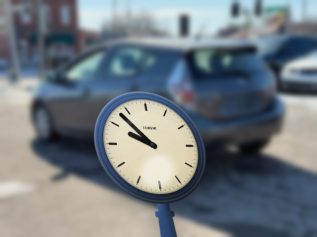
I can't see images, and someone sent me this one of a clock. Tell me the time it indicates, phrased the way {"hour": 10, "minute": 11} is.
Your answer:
{"hour": 9, "minute": 53}
